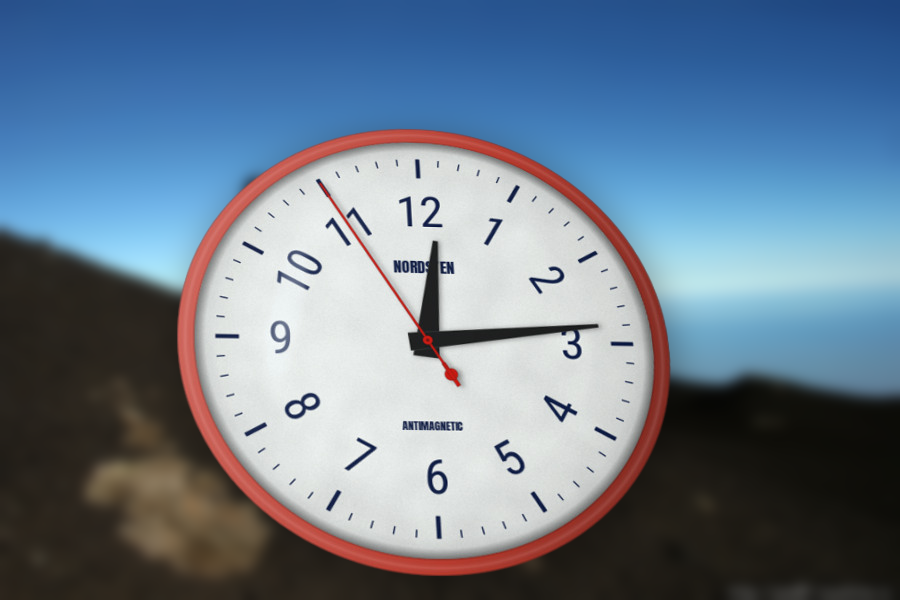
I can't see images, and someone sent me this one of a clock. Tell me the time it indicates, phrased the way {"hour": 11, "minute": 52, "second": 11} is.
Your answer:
{"hour": 12, "minute": 13, "second": 55}
